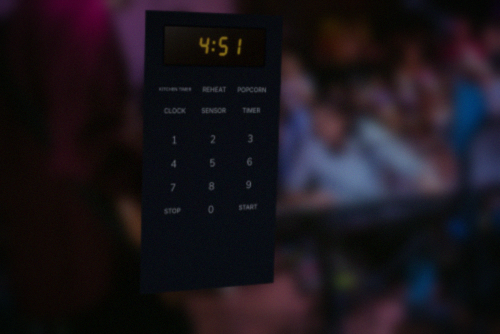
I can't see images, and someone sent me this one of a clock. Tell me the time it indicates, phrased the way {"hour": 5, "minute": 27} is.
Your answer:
{"hour": 4, "minute": 51}
